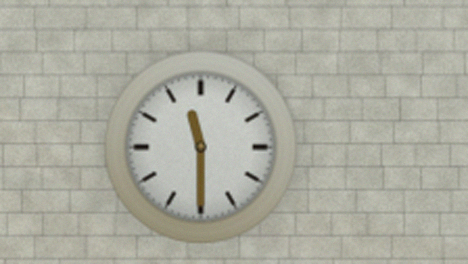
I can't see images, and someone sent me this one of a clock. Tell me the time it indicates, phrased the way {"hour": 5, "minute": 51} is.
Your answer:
{"hour": 11, "minute": 30}
